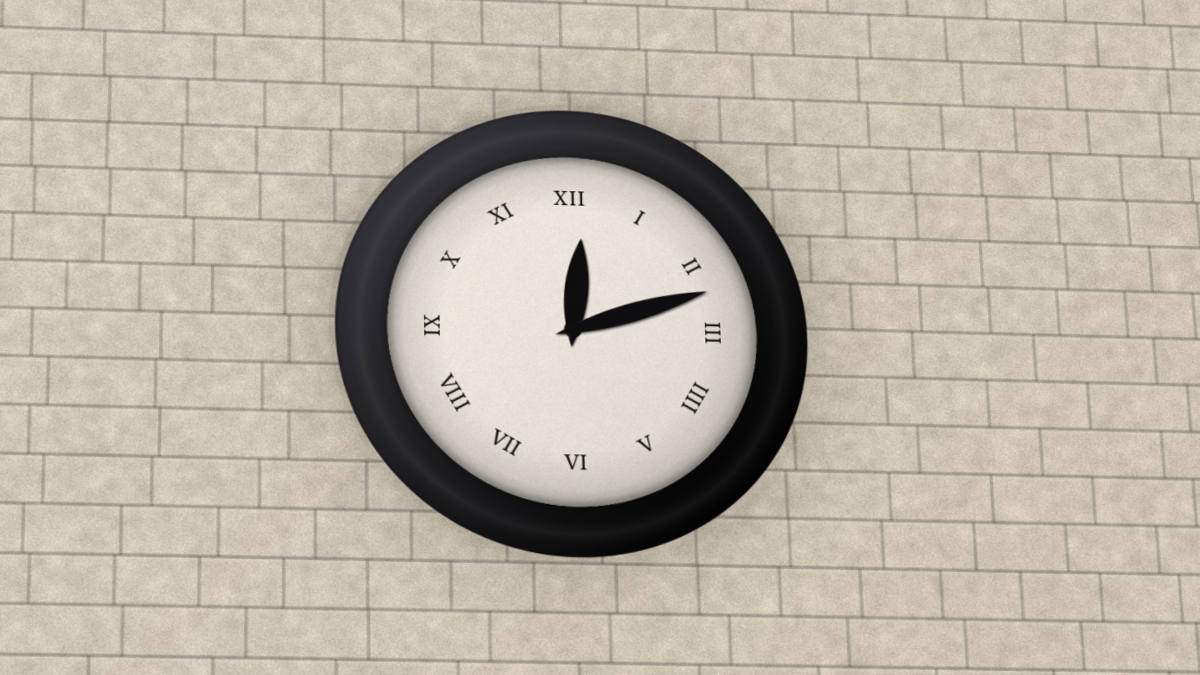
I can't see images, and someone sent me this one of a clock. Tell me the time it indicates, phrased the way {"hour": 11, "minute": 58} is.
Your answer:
{"hour": 12, "minute": 12}
